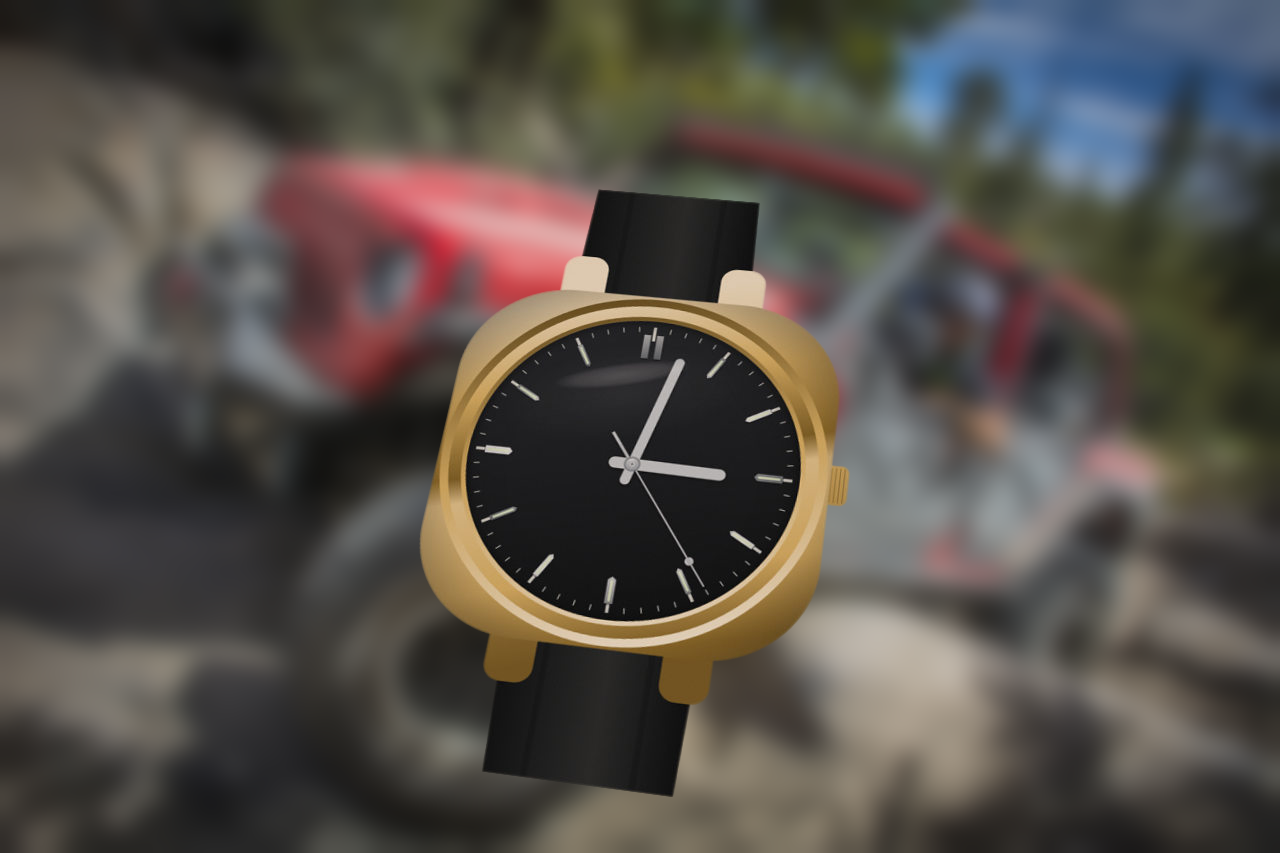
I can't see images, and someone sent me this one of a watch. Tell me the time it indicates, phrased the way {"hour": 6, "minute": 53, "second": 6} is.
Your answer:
{"hour": 3, "minute": 2, "second": 24}
